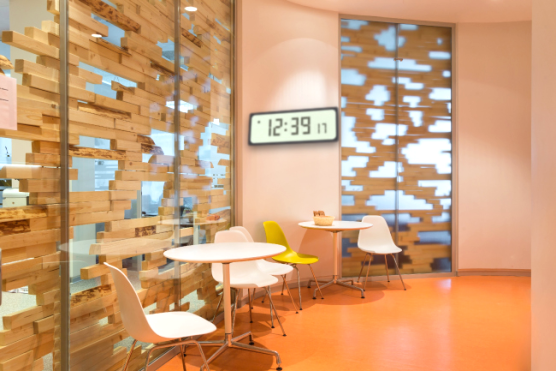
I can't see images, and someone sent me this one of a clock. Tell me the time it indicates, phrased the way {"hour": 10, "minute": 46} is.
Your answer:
{"hour": 12, "minute": 39}
